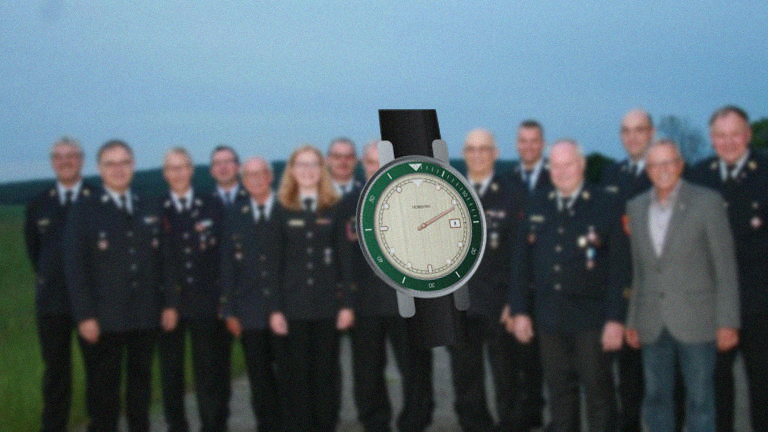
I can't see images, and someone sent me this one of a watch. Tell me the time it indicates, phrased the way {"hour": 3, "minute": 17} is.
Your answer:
{"hour": 2, "minute": 11}
